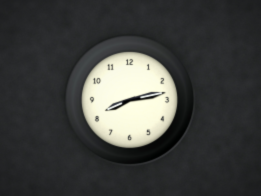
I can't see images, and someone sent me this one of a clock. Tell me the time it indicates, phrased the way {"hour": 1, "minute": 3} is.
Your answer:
{"hour": 8, "minute": 13}
